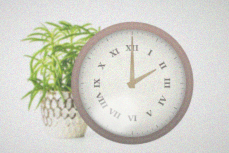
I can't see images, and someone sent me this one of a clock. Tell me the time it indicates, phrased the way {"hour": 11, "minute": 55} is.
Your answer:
{"hour": 2, "minute": 0}
